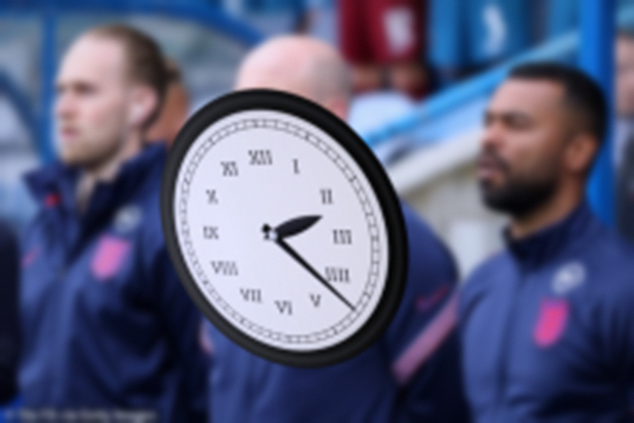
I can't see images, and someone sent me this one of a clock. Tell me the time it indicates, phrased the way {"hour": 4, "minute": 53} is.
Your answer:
{"hour": 2, "minute": 22}
